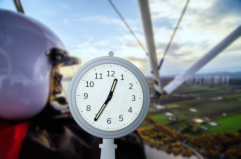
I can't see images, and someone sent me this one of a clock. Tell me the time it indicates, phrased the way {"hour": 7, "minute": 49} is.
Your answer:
{"hour": 12, "minute": 35}
